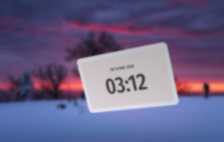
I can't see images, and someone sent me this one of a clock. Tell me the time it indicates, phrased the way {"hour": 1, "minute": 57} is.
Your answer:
{"hour": 3, "minute": 12}
